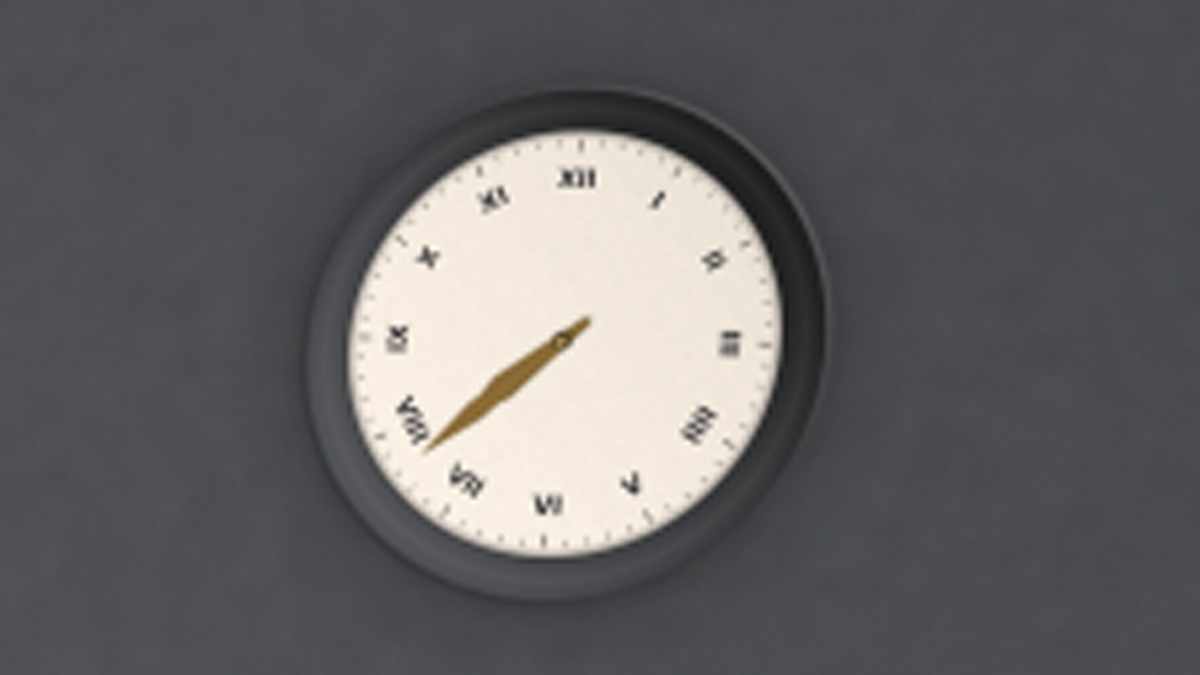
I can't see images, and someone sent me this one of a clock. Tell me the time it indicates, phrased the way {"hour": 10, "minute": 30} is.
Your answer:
{"hour": 7, "minute": 38}
